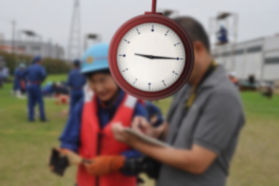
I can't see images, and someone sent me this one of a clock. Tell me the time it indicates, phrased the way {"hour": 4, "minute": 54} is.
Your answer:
{"hour": 9, "minute": 15}
